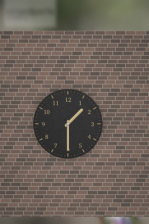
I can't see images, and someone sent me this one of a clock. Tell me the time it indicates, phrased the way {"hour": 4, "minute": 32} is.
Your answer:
{"hour": 1, "minute": 30}
